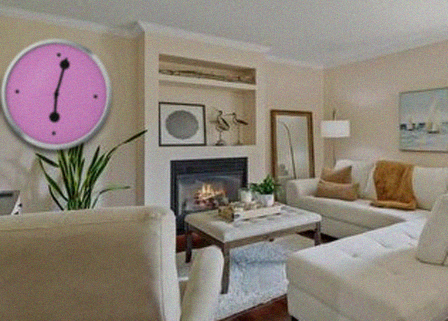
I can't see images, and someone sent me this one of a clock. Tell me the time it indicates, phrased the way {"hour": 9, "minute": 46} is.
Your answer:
{"hour": 6, "minute": 2}
